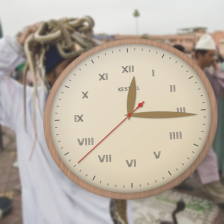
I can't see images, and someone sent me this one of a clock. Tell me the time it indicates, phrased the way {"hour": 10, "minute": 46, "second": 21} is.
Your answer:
{"hour": 12, "minute": 15, "second": 38}
